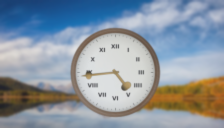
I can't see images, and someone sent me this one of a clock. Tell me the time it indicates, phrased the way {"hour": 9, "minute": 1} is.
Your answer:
{"hour": 4, "minute": 44}
